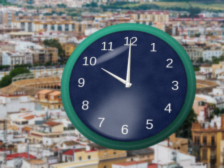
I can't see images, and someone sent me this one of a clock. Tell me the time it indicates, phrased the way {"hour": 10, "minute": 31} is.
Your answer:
{"hour": 10, "minute": 0}
